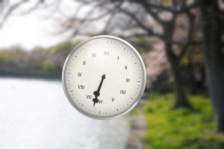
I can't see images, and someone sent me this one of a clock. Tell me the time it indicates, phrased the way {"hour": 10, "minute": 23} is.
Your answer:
{"hour": 6, "minute": 32}
